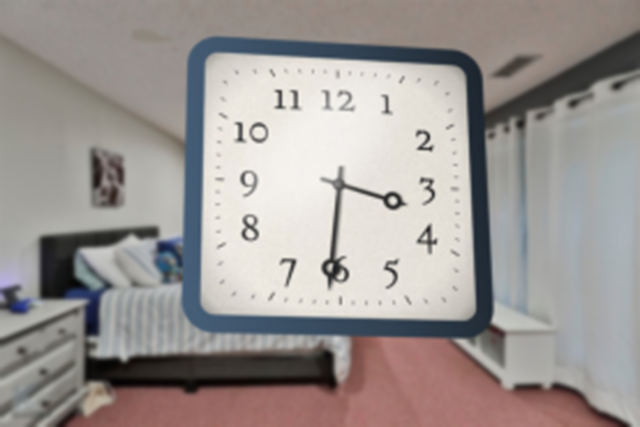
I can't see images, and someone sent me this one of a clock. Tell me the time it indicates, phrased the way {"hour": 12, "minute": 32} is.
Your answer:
{"hour": 3, "minute": 31}
